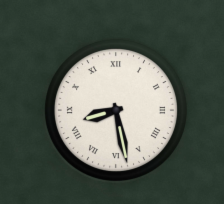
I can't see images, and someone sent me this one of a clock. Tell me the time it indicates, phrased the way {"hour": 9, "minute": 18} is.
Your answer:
{"hour": 8, "minute": 28}
